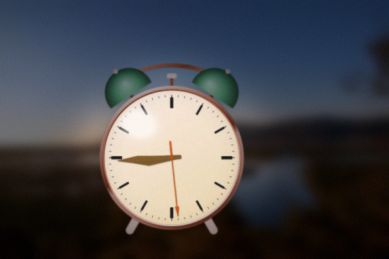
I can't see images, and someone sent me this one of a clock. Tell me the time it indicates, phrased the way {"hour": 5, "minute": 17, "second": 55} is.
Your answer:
{"hour": 8, "minute": 44, "second": 29}
